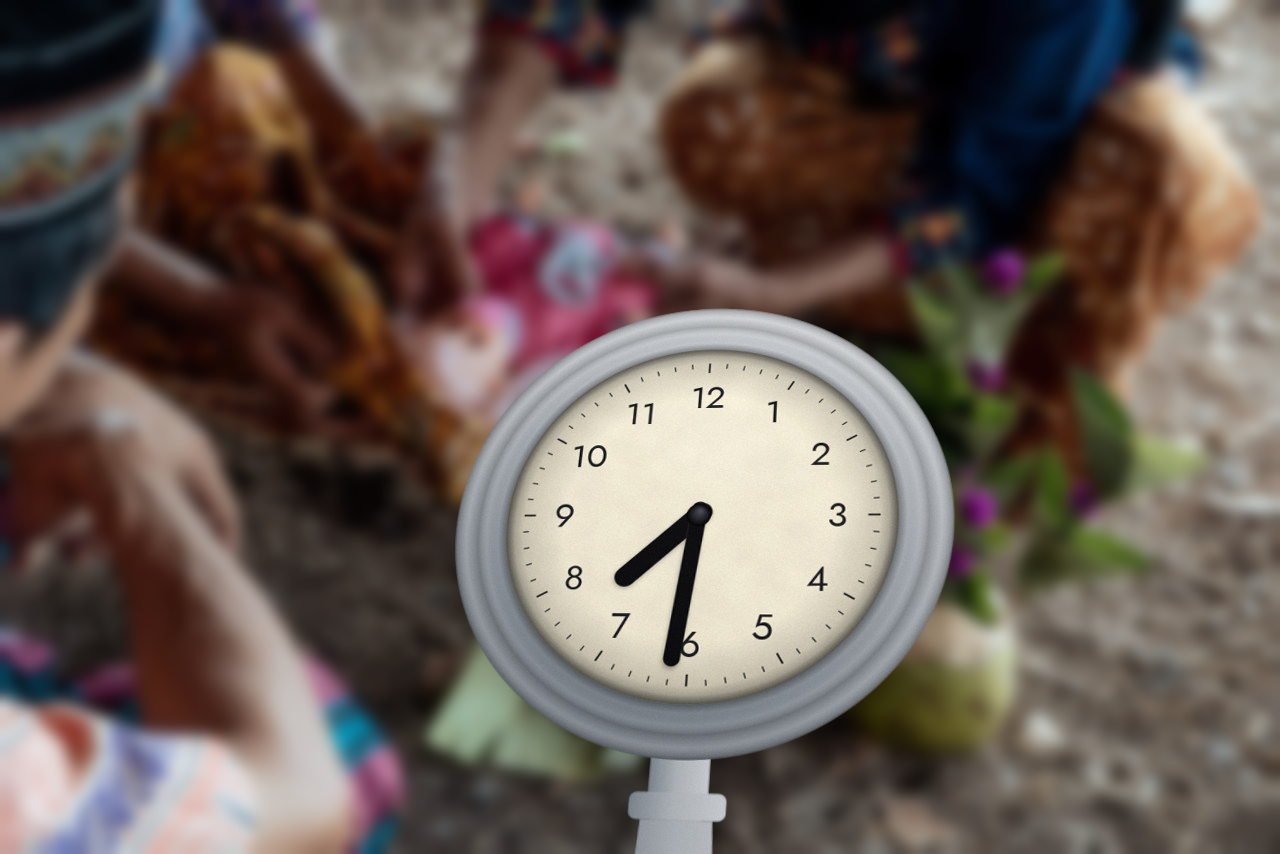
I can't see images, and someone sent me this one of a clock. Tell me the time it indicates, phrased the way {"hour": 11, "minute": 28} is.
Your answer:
{"hour": 7, "minute": 31}
